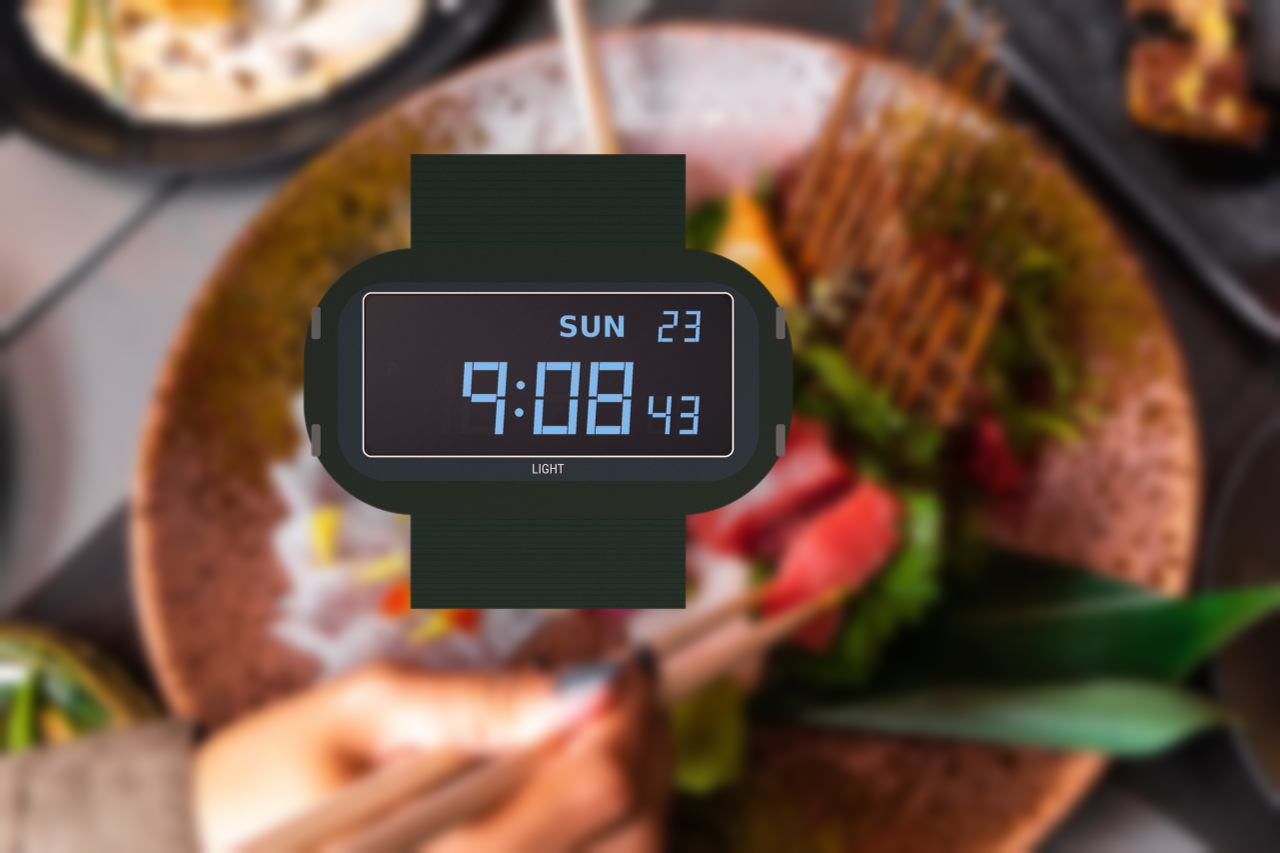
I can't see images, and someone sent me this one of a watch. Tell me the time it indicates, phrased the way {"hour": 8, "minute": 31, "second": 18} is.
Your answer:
{"hour": 9, "minute": 8, "second": 43}
